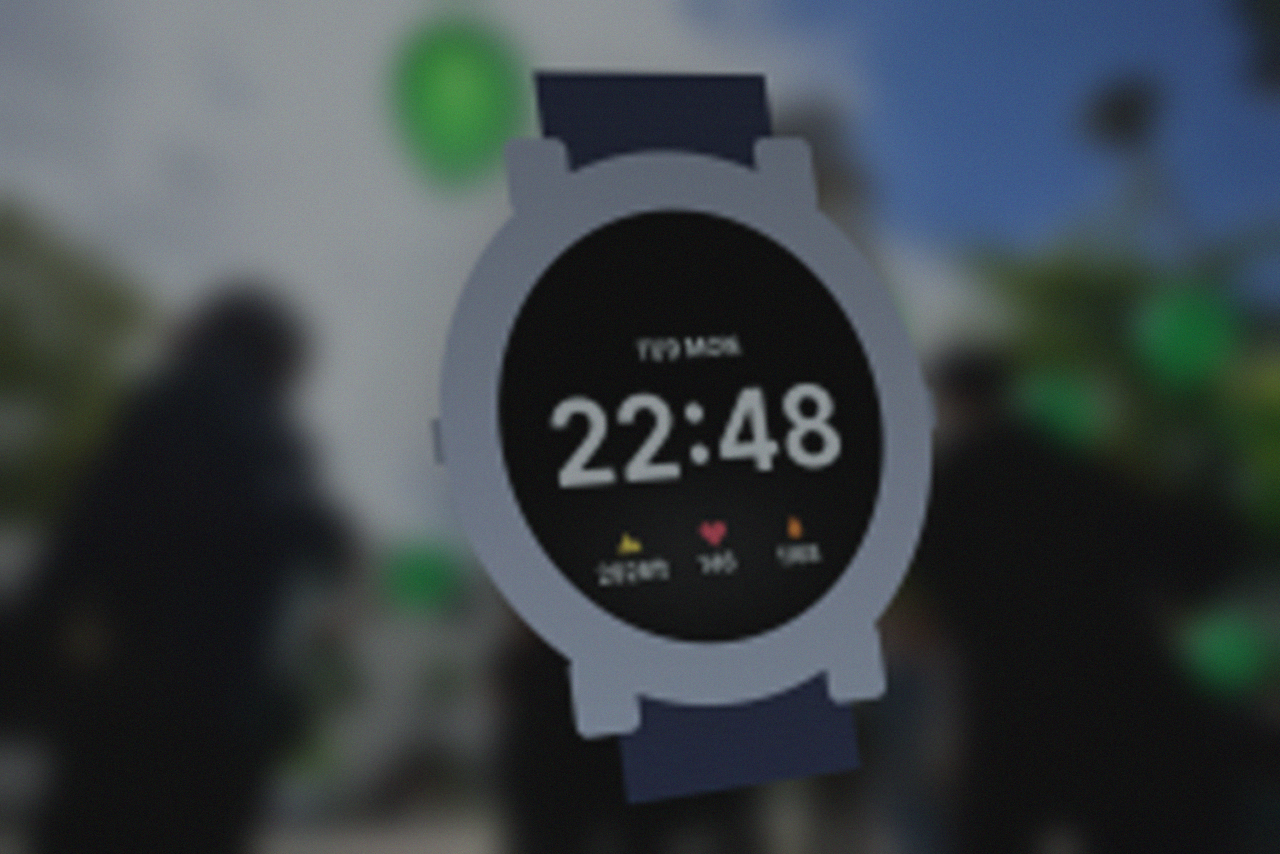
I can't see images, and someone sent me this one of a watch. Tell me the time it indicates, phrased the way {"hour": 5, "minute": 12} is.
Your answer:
{"hour": 22, "minute": 48}
